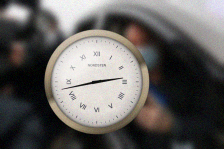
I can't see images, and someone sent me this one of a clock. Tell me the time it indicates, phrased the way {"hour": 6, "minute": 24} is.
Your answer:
{"hour": 2, "minute": 43}
